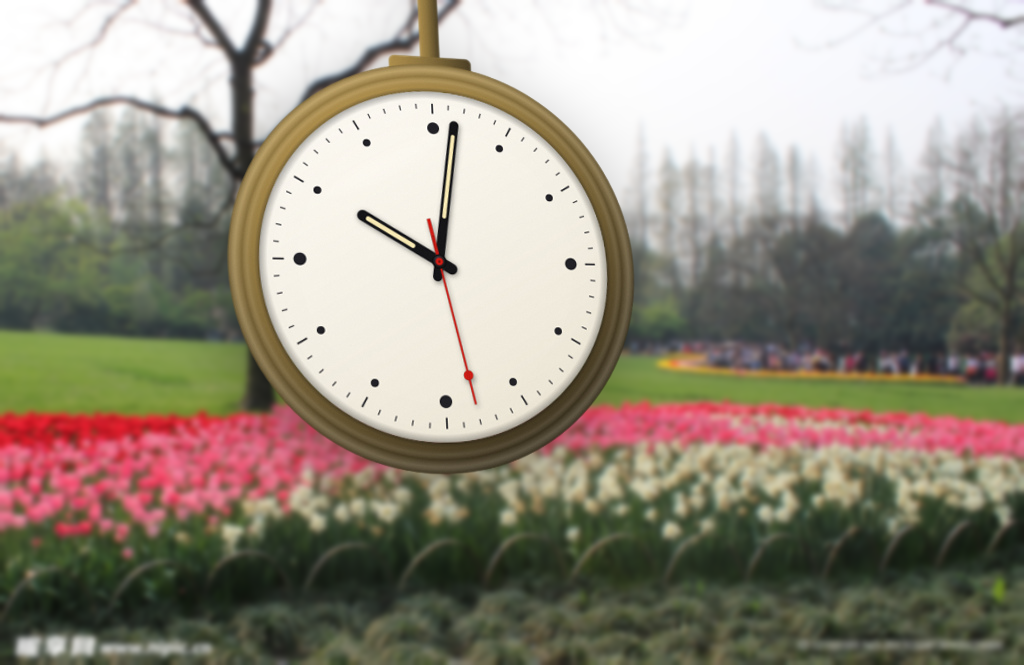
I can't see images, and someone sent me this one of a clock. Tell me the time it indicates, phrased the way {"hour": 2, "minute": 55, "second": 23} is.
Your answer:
{"hour": 10, "minute": 1, "second": 28}
